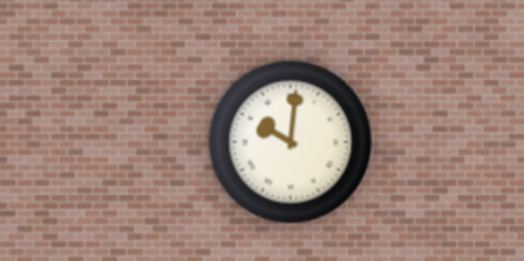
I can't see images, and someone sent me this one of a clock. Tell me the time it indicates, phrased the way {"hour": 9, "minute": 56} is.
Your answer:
{"hour": 10, "minute": 1}
